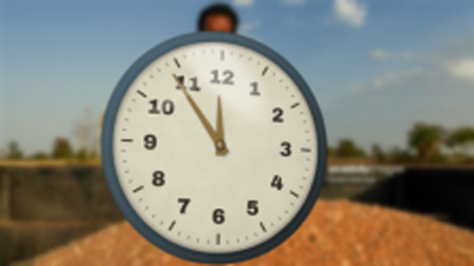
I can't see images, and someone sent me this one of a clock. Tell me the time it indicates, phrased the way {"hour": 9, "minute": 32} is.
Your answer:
{"hour": 11, "minute": 54}
